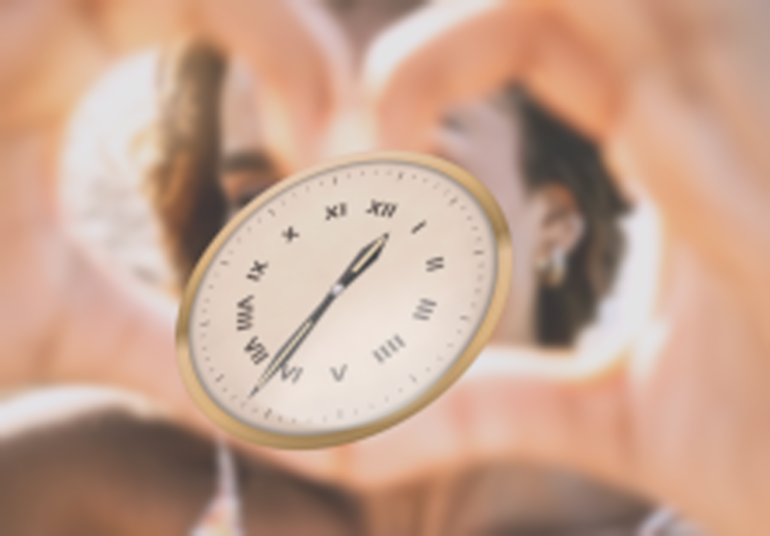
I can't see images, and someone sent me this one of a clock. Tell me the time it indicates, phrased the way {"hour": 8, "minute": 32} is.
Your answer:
{"hour": 12, "minute": 32}
